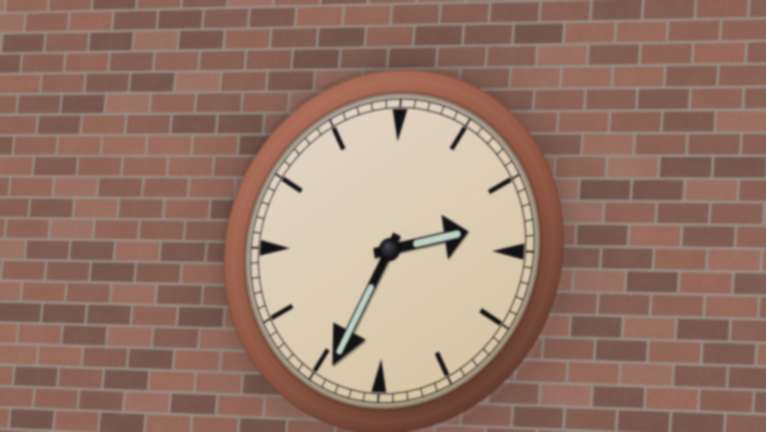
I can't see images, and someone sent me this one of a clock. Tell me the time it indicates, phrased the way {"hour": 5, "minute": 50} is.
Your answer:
{"hour": 2, "minute": 34}
